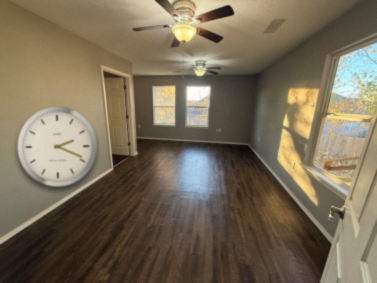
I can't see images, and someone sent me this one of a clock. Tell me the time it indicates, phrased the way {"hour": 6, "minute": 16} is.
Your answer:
{"hour": 2, "minute": 19}
